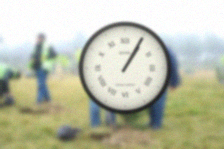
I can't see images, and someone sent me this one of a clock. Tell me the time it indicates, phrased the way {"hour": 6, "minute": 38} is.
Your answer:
{"hour": 1, "minute": 5}
